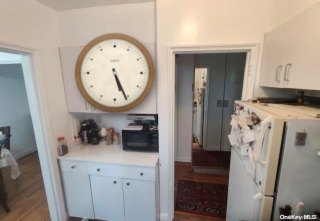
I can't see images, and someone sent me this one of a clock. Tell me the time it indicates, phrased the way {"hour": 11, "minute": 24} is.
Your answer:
{"hour": 5, "minute": 26}
